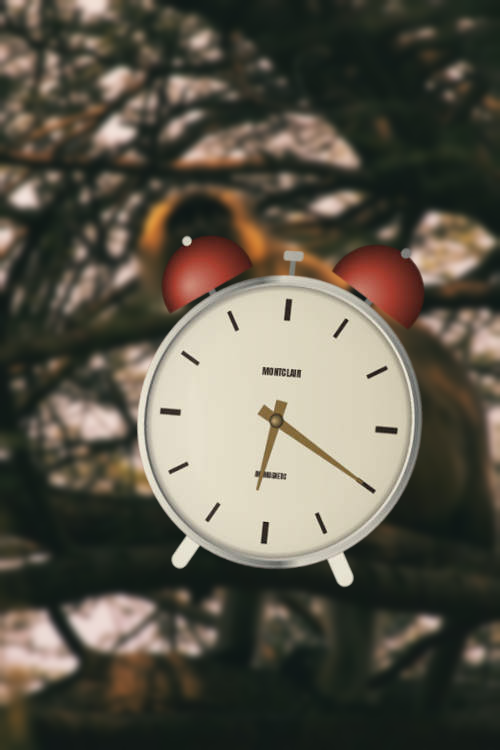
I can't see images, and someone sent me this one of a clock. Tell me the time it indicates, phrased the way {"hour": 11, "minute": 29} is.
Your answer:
{"hour": 6, "minute": 20}
